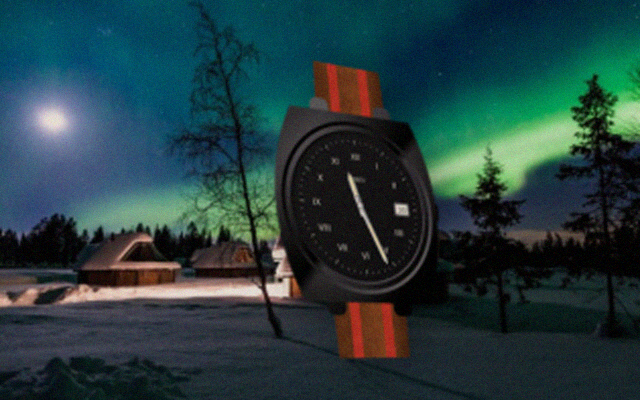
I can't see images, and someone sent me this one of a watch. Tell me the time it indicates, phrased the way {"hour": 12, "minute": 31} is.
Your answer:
{"hour": 11, "minute": 26}
